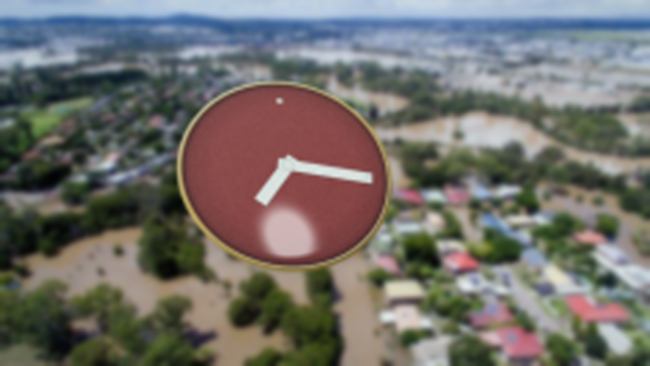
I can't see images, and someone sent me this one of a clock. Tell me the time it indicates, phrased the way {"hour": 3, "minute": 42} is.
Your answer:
{"hour": 7, "minute": 17}
